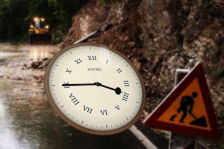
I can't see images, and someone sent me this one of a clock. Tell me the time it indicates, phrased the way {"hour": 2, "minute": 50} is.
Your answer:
{"hour": 3, "minute": 45}
